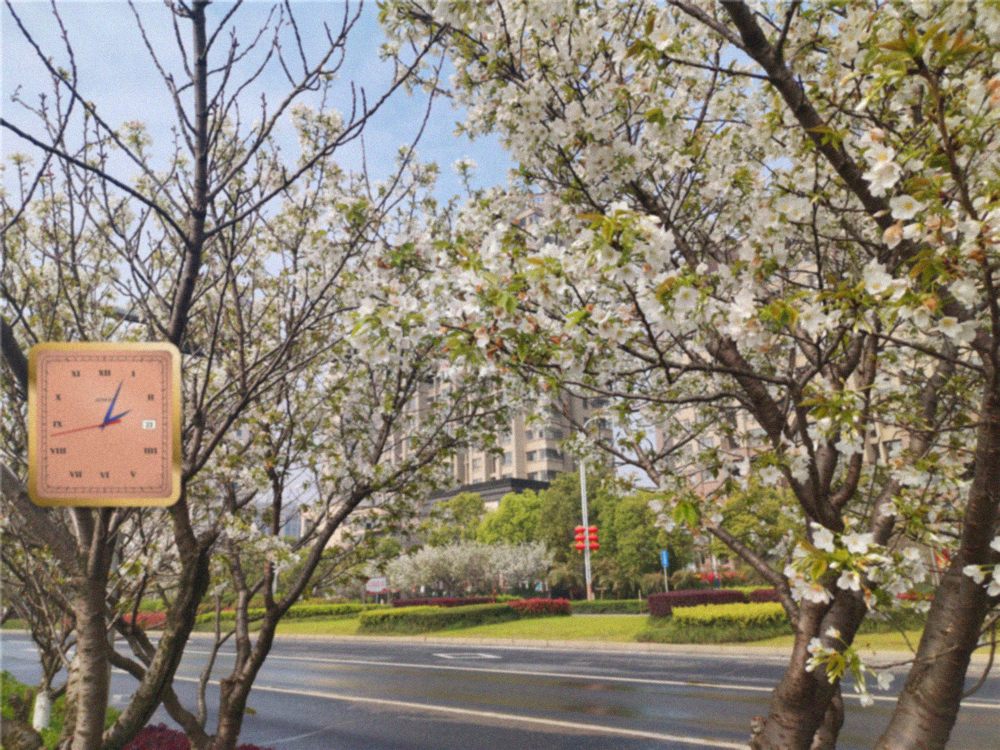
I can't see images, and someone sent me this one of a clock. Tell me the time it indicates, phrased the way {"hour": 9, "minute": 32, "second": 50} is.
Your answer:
{"hour": 2, "minute": 3, "second": 43}
